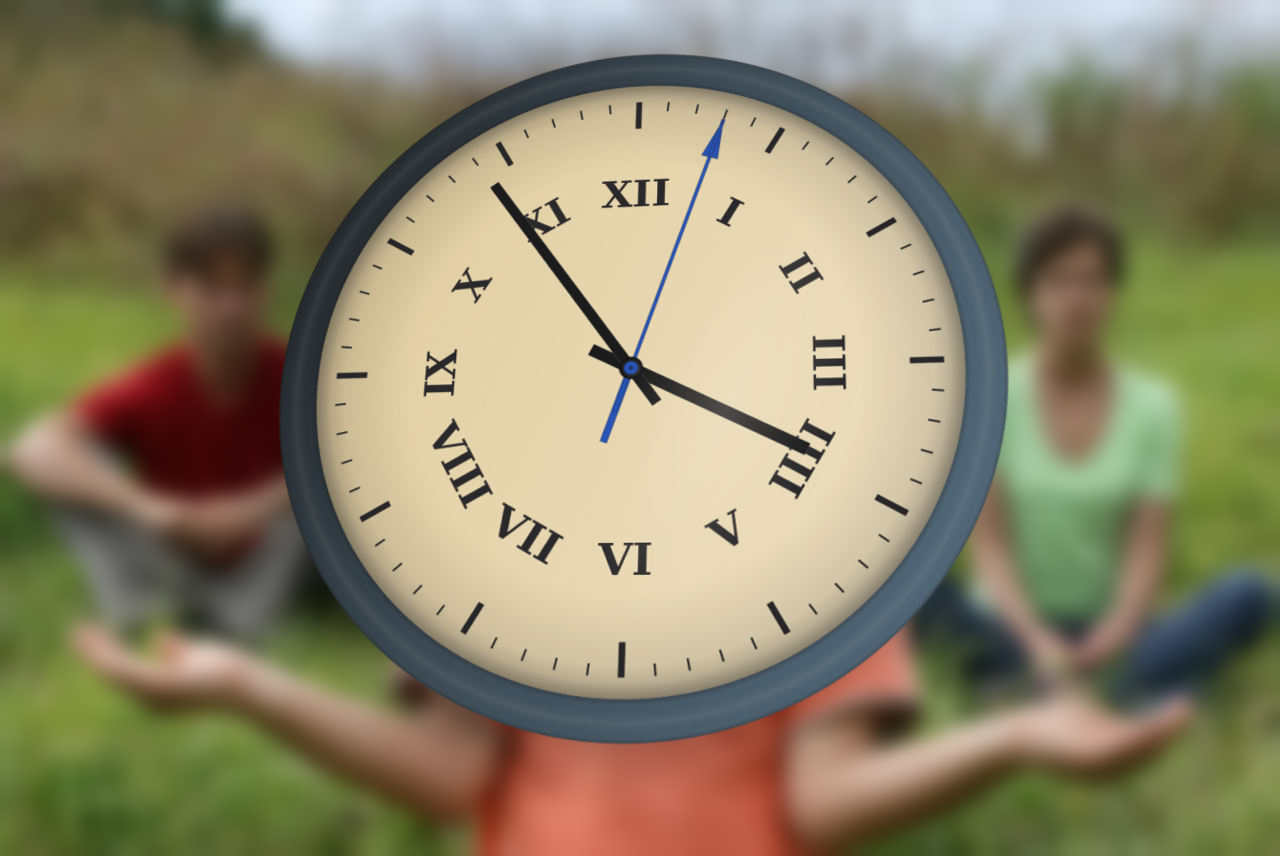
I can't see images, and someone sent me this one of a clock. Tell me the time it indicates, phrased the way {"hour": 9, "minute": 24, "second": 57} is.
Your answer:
{"hour": 3, "minute": 54, "second": 3}
